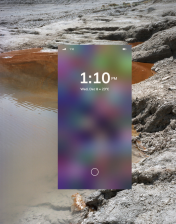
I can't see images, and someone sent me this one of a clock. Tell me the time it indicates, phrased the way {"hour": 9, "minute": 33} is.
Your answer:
{"hour": 1, "minute": 10}
